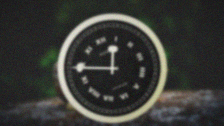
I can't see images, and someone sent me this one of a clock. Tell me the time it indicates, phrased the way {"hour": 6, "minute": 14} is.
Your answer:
{"hour": 12, "minute": 49}
